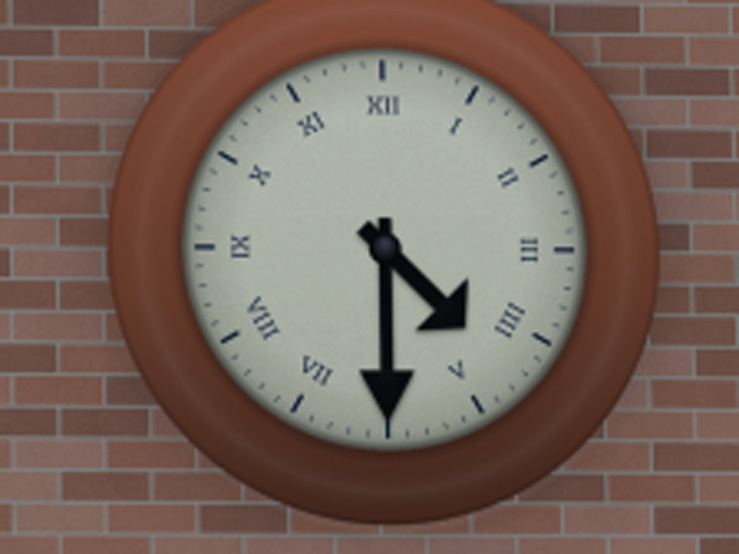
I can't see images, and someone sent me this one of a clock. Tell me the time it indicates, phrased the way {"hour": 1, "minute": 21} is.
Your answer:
{"hour": 4, "minute": 30}
